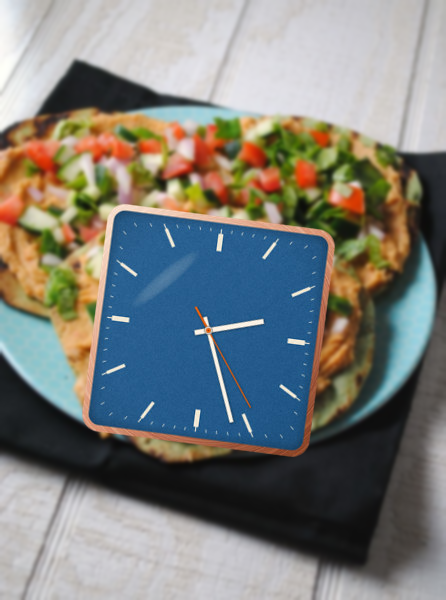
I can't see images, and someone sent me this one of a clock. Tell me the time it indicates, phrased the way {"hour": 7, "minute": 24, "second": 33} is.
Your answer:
{"hour": 2, "minute": 26, "second": 24}
